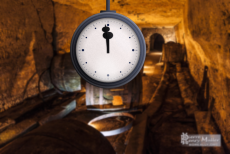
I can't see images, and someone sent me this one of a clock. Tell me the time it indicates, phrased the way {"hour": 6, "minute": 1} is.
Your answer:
{"hour": 11, "minute": 59}
